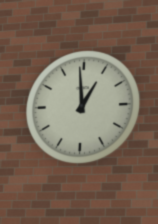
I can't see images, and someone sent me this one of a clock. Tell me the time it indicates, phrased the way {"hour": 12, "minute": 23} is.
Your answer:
{"hour": 12, "minute": 59}
